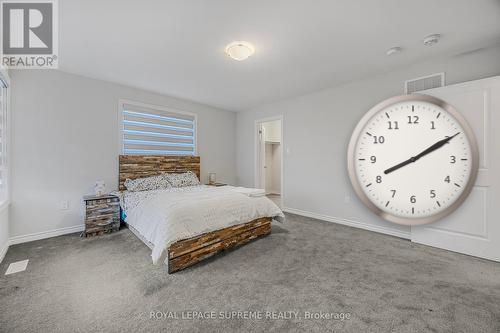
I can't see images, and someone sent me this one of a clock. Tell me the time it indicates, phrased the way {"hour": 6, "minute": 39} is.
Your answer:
{"hour": 8, "minute": 10}
